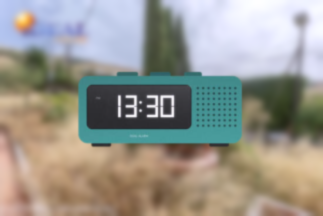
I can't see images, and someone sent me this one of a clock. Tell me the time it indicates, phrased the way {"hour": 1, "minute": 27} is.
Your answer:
{"hour": 13, "minute": 30}
